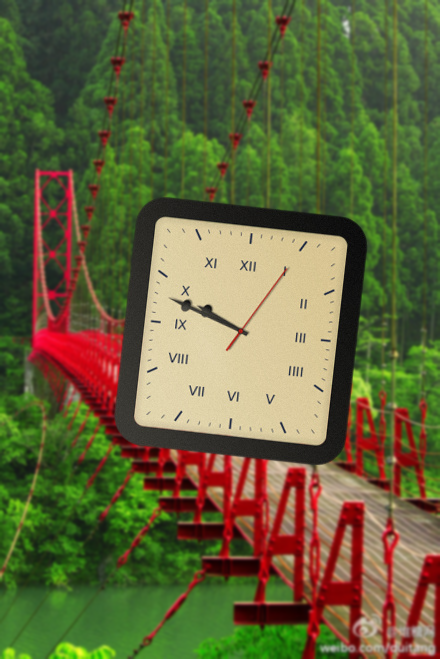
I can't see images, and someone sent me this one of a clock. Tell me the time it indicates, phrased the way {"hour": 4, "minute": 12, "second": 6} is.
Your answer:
{"hour": 9, "minute": 48, "second": 5}
